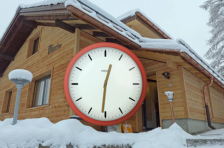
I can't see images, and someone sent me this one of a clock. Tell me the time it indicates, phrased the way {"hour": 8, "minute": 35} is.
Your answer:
{"hour": 12, "minute": 31}
